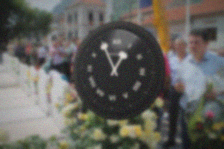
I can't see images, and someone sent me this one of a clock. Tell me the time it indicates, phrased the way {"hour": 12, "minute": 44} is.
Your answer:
{"hour": 12, "minute": 55}
